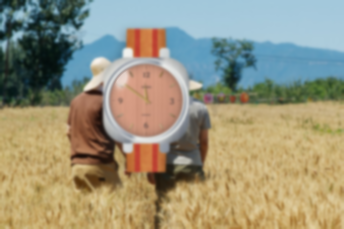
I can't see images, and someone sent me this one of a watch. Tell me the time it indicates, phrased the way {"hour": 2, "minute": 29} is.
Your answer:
{"hour": 11, "minute": 51}
